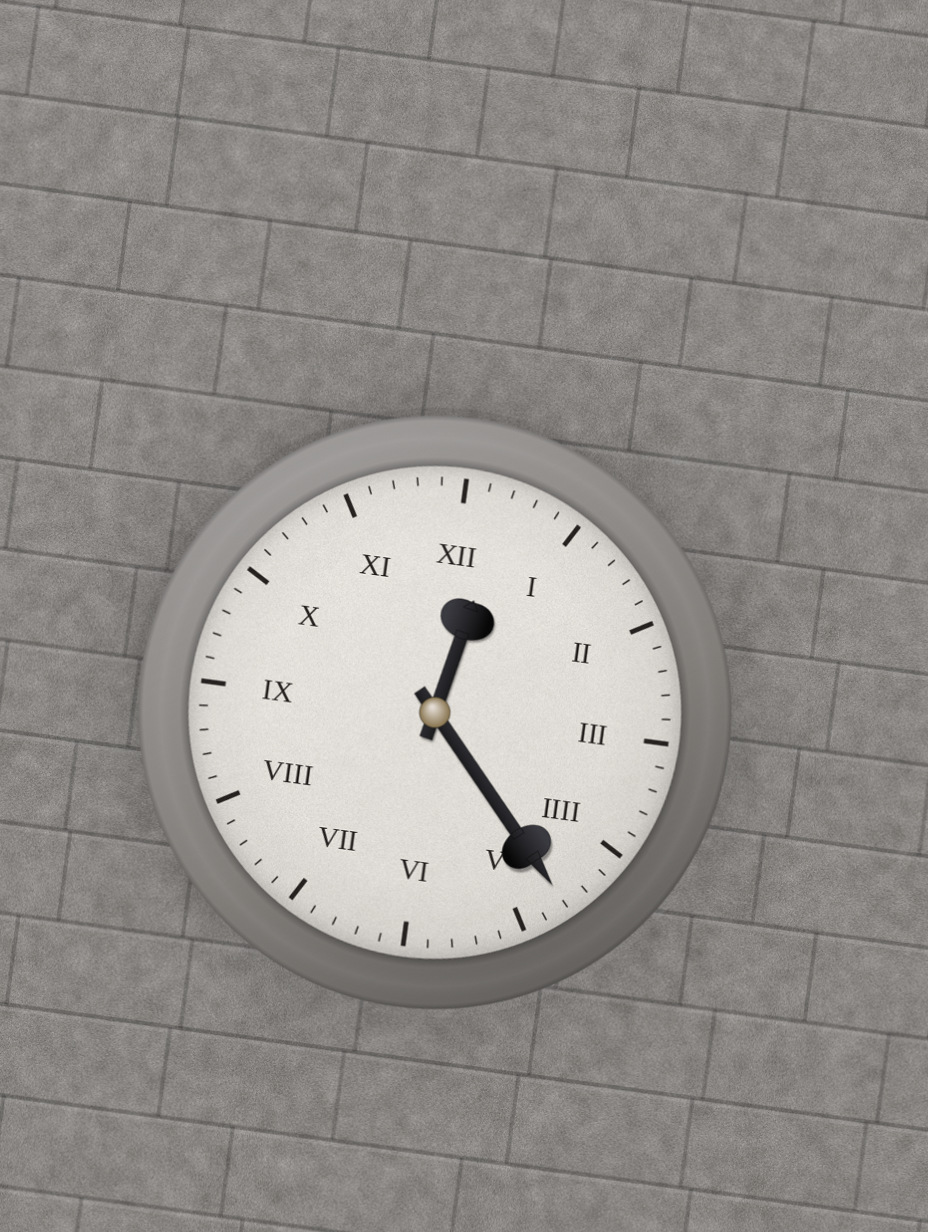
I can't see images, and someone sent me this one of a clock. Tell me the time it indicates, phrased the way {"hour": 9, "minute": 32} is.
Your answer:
{"hour": 12, "minute": 23}
